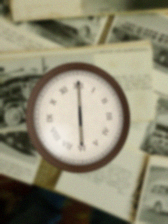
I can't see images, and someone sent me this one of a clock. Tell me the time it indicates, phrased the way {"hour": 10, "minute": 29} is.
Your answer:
{"hour": 6, "minute": 0}
